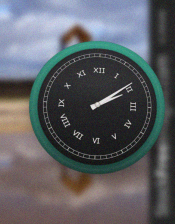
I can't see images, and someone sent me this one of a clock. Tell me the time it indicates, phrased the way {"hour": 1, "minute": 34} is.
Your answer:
{"hour": 2, "minute": 9}
